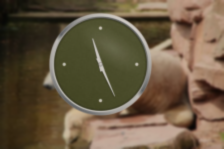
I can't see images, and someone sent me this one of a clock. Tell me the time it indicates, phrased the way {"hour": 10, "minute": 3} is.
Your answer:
{"hour": 11, "minute": 26}
